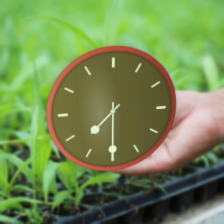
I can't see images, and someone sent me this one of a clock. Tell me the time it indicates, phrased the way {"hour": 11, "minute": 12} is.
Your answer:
{"hour": 7, "minute": 30}
